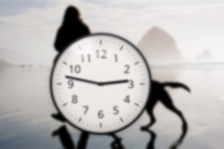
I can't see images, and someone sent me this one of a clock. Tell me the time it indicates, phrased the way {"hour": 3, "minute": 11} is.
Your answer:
{"hour": 2, "minute": 47}
